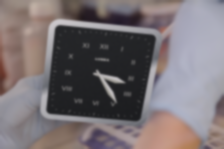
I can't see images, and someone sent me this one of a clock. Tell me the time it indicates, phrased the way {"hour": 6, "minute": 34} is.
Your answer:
{"hour": 3, "minute": 24}
